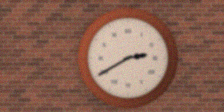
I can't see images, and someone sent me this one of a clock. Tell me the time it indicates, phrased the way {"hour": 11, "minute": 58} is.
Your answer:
{"hour": 2, "minute": 40}
